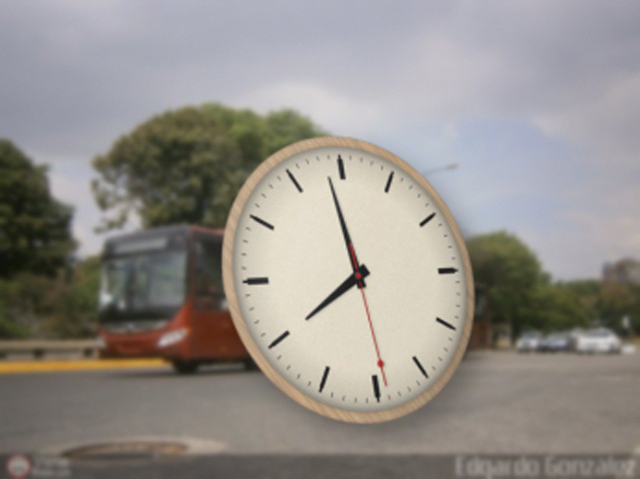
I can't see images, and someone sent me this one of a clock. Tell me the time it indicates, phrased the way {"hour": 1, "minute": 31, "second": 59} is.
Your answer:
{"hour": 7, "minute": 58, "second": 29}
